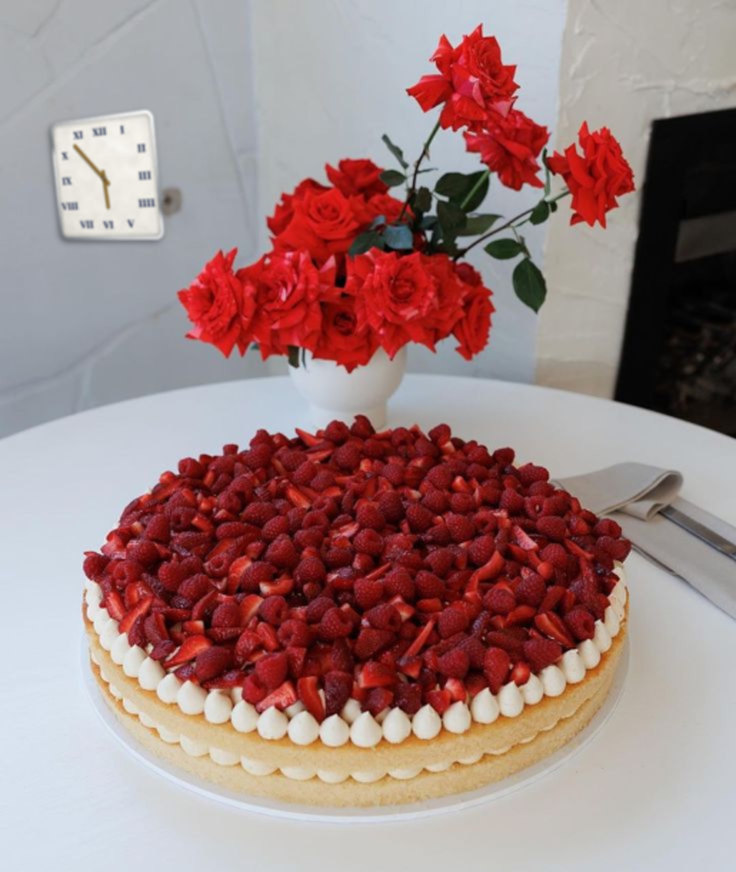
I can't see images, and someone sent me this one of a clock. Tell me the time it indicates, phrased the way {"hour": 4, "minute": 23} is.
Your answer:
{"hour": 5, "minute": 53}
